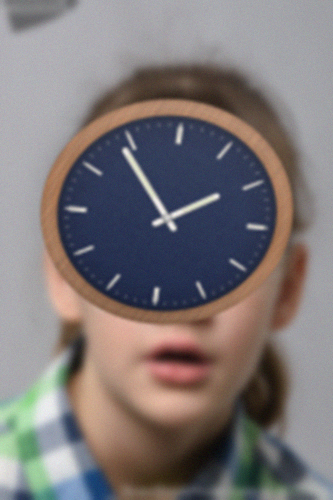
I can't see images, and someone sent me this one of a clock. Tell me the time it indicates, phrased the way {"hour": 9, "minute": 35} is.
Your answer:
{"hour": 1, "minute": 54}
